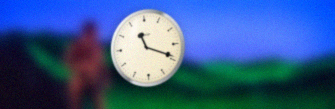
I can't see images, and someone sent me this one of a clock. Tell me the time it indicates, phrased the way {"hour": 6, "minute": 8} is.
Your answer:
{"hour": 11, "minute": 19}
